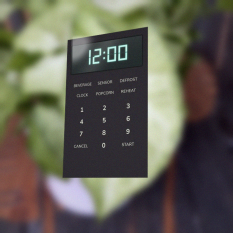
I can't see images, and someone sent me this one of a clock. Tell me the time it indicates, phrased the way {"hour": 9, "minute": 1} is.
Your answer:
{"hour": 12, "minute": 0}
